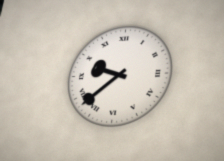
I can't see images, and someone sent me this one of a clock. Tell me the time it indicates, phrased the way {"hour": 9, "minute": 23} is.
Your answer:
{"hour": 9, "minute": 38}
